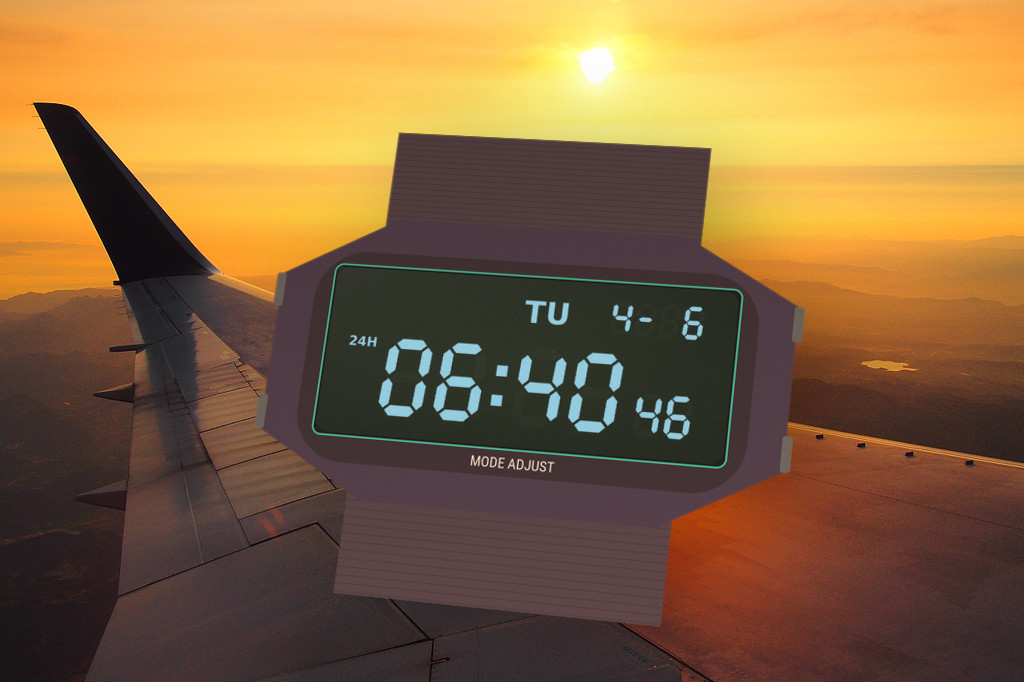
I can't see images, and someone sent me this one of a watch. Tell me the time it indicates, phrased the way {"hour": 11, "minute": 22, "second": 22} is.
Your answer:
{"hour": 6, "minute": 40, "second": 46}
